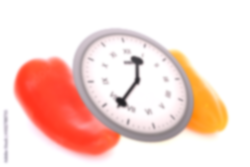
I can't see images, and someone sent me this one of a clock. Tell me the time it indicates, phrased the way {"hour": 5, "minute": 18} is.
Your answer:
{"hour": 12, "minute": 38}
